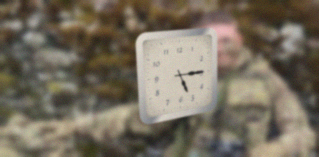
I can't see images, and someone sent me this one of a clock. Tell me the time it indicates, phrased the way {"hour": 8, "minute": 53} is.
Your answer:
{"hour": 5, "minute": 15}
